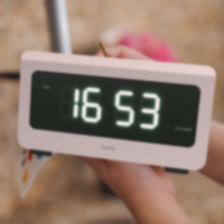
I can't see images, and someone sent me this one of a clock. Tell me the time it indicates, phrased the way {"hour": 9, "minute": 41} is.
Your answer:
{"hour": 16, "minute": 53}
